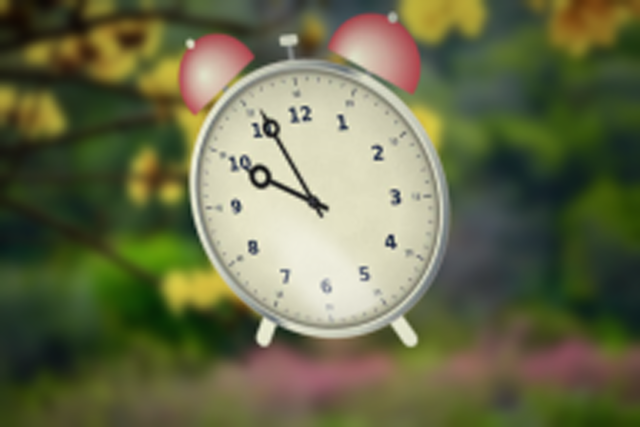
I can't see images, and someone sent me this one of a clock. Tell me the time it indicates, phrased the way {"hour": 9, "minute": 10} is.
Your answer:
{"hour": 9, "minute": 56}
